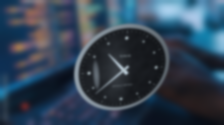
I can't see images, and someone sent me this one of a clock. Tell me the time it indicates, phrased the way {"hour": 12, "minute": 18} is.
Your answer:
{"hour": 10, "minute": 38}
